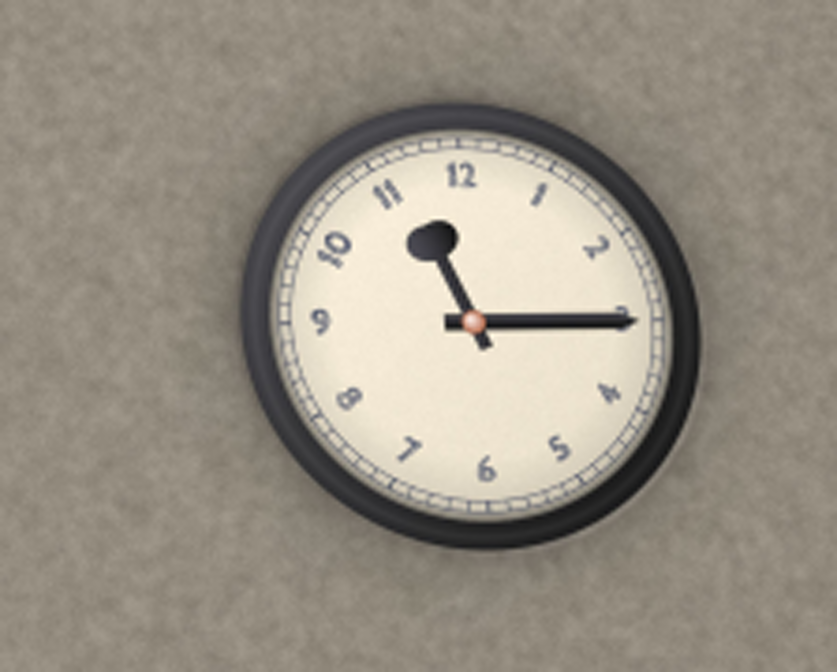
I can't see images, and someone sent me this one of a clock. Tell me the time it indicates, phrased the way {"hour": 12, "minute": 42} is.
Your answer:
{"hour": 11, "minute": 15}
